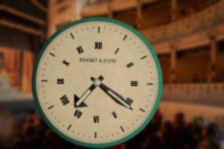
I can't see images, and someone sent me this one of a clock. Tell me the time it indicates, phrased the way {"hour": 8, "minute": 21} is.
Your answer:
{"hour": 7, "minute": 21}
